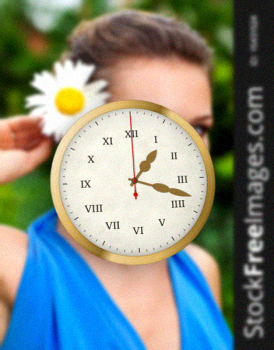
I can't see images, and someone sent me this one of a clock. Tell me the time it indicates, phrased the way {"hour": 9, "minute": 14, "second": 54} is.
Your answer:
{"hour": 1, "minute": 18, "second": 0}
